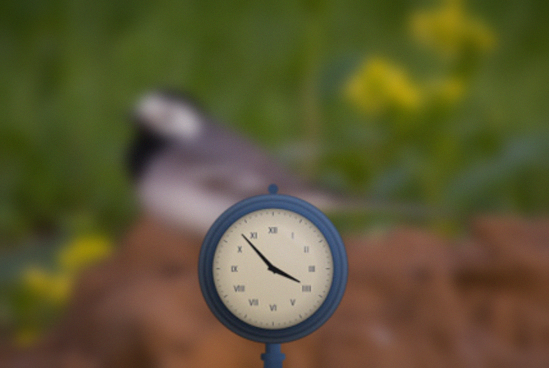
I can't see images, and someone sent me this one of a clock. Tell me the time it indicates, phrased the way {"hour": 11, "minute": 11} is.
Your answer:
{"hour": 3, "minute": 53}
